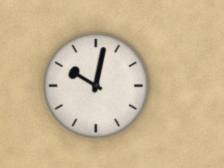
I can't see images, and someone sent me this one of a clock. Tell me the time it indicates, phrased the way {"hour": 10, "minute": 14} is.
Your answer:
{"hour": 10, "minute": 2}
